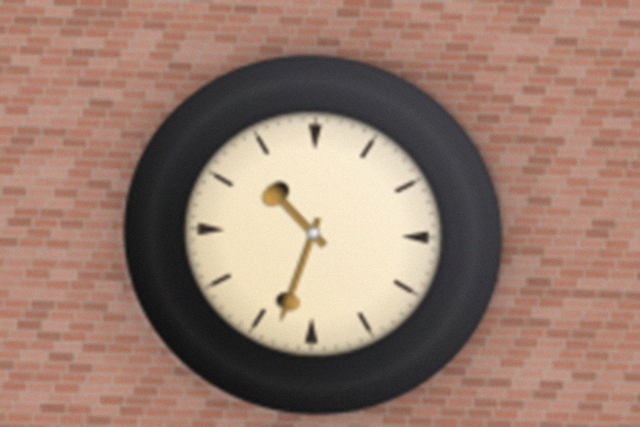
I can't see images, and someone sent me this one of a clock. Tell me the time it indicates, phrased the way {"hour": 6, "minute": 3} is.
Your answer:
{"hour": 10, "minute": 33}
